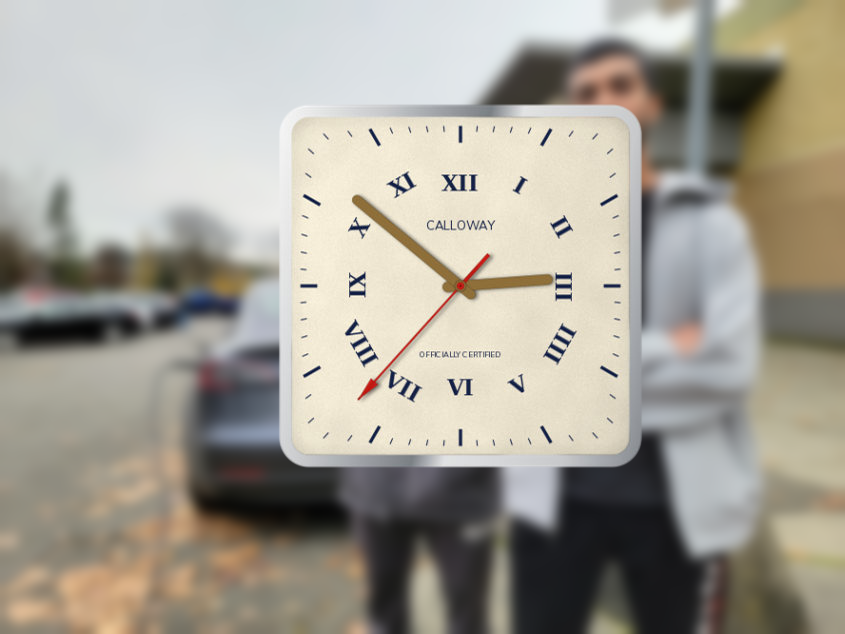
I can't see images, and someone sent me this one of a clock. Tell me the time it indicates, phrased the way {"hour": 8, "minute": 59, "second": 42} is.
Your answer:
{"hour": 2, "minute": 51, "second": 37}
